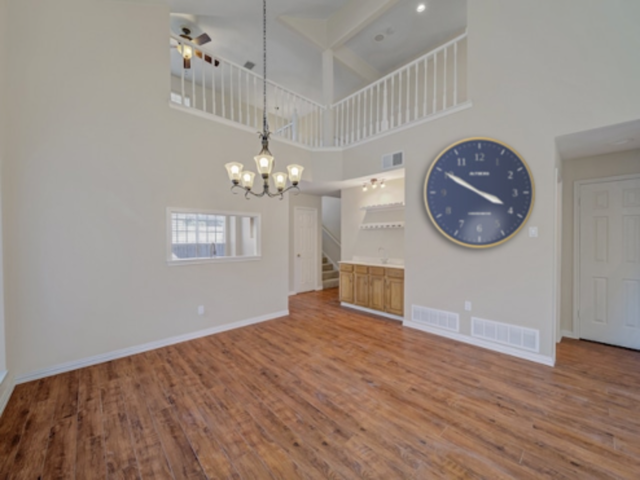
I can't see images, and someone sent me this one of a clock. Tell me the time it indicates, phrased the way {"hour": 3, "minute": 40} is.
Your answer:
{"hour": 3, "minute": 50}
